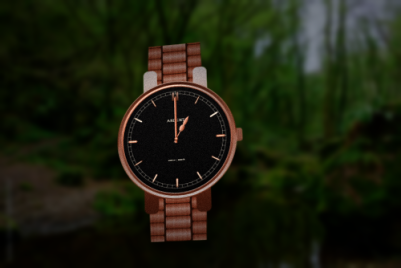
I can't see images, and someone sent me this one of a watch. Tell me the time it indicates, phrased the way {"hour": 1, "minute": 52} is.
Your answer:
{"hour": 1, "minute": 0}
